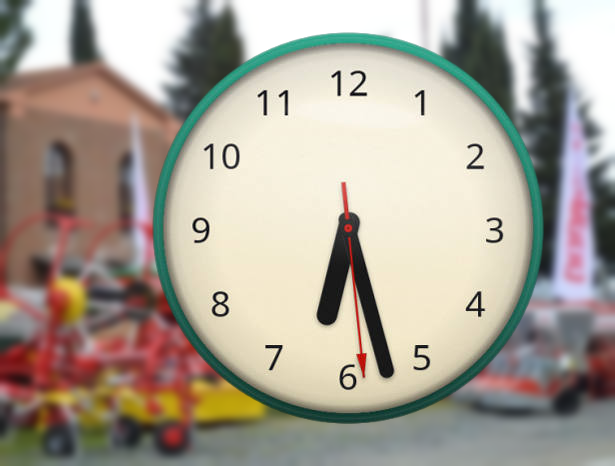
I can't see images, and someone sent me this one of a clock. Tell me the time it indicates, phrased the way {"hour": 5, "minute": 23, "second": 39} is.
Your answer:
{"hour": 6, "minute": 27, "second": 29}
